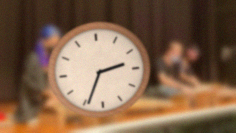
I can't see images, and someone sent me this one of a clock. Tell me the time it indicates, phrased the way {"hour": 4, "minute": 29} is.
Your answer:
{"hour": 2, "minute": 34}
